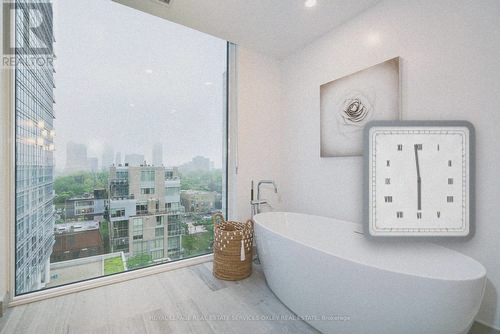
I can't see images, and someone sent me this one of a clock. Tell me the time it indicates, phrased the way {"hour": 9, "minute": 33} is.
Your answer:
{"hour": 5, "minute": 59}
